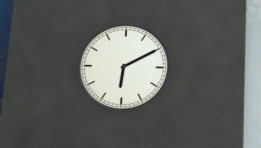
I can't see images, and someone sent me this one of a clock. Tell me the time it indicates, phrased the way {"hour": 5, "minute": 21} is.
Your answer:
{"hour": 6, "minute": 10}
